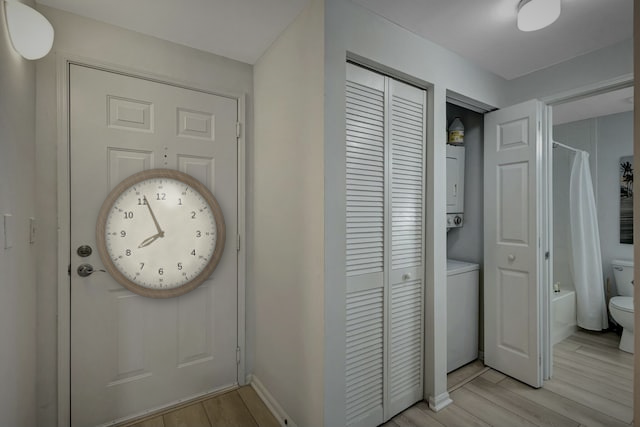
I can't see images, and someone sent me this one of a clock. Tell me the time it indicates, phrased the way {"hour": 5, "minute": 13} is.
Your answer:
{"hour": 7, "minute": 56}
